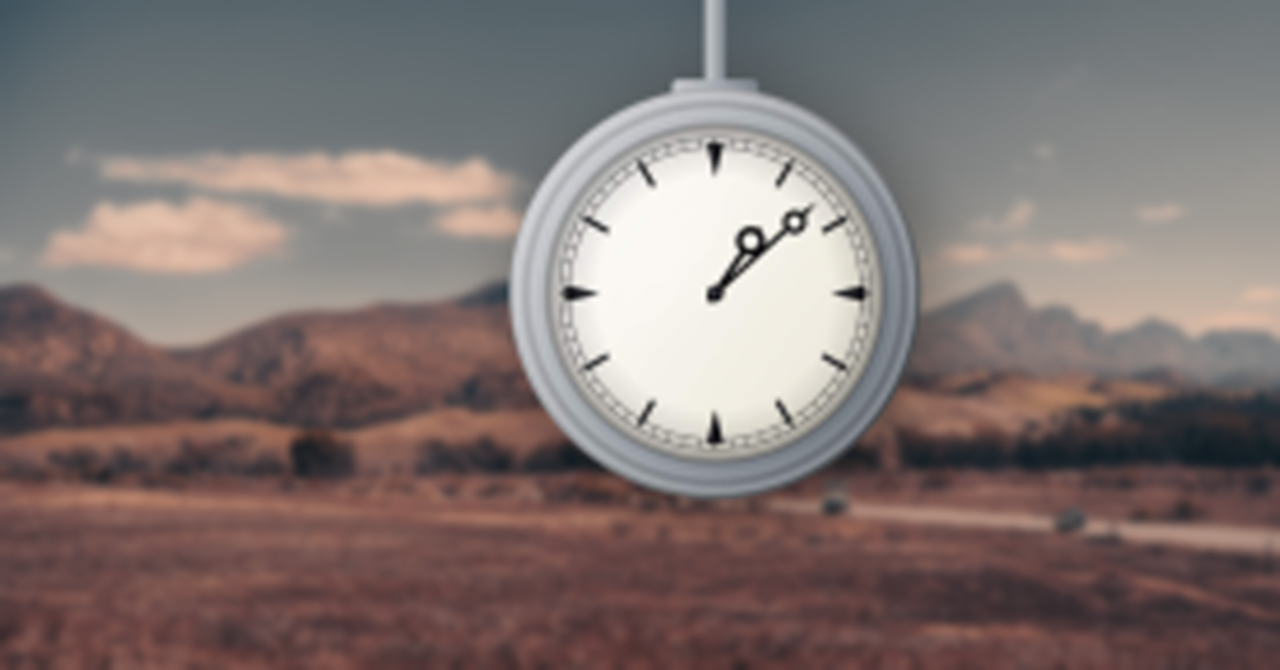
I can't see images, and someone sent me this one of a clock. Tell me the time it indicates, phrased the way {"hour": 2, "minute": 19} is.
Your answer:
{"hour": 1, "minute": 8}
